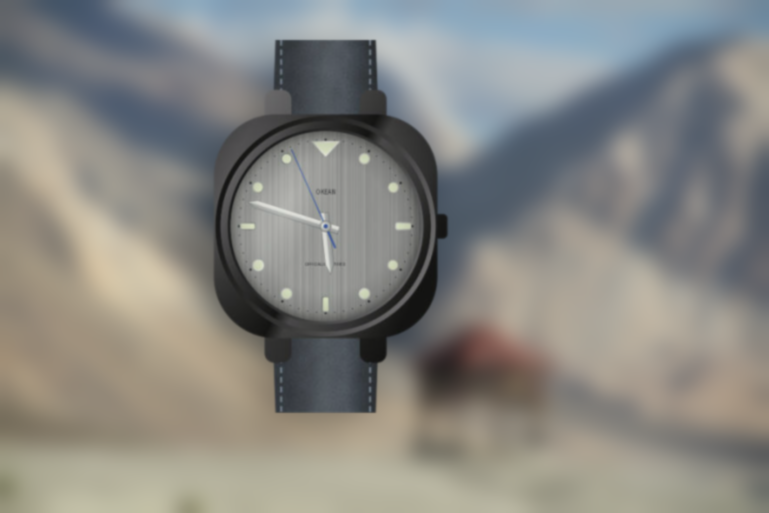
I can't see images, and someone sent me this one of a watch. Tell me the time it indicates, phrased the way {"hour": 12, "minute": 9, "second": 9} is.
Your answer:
{"hour": 5, "minute": 47, "second": 56}
